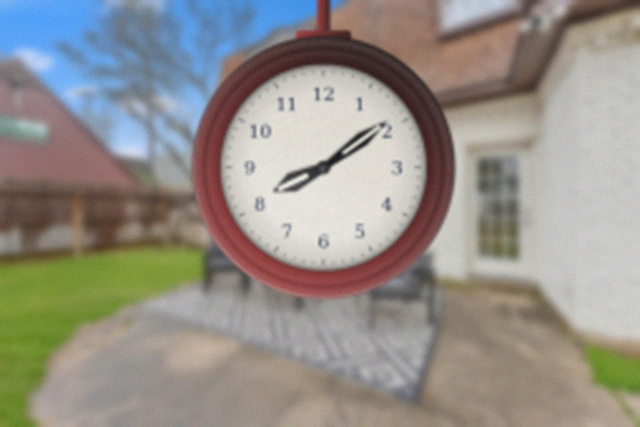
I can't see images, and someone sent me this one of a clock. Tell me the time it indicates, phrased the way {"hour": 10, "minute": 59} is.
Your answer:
{"hour": 8, "minute": 9}
